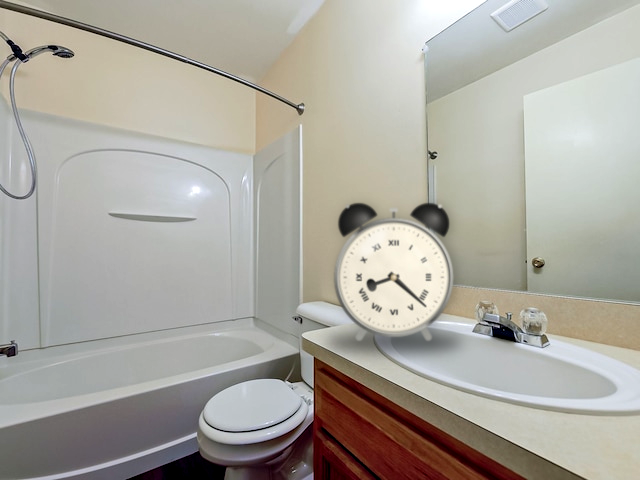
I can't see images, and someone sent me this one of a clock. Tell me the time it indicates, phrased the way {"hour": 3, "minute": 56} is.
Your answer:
{"hour": 8, "minute": 22}
